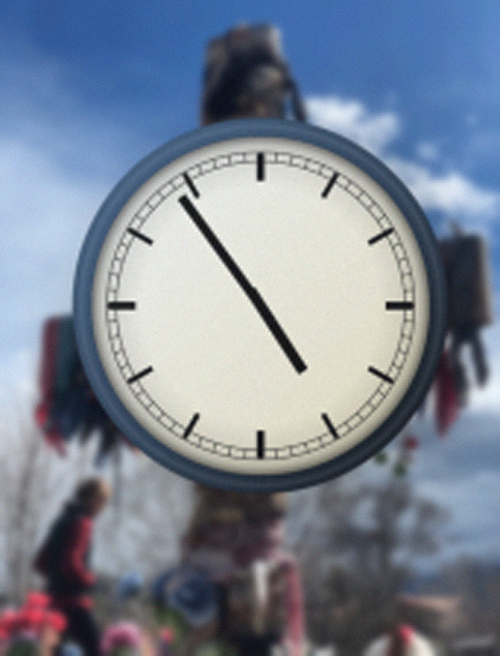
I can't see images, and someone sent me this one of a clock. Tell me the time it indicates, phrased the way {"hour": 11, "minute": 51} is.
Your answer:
{"hour": 4, "minute": 54}
